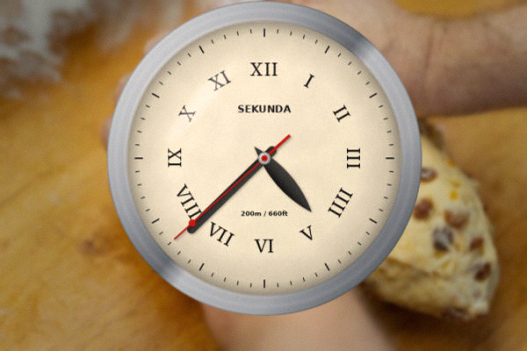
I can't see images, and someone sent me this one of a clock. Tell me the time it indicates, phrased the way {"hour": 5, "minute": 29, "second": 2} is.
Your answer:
{"hour": 4, "minute": 37, "second": 38}
